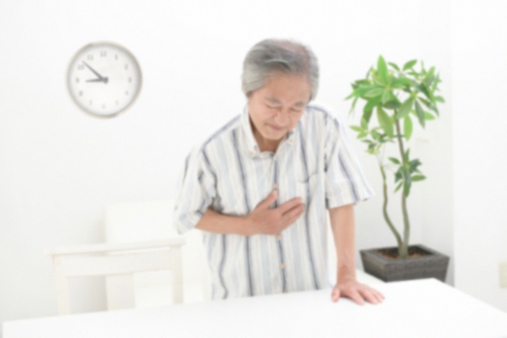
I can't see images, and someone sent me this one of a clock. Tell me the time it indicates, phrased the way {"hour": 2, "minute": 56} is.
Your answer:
{"hour": 8, "minute": 52}
